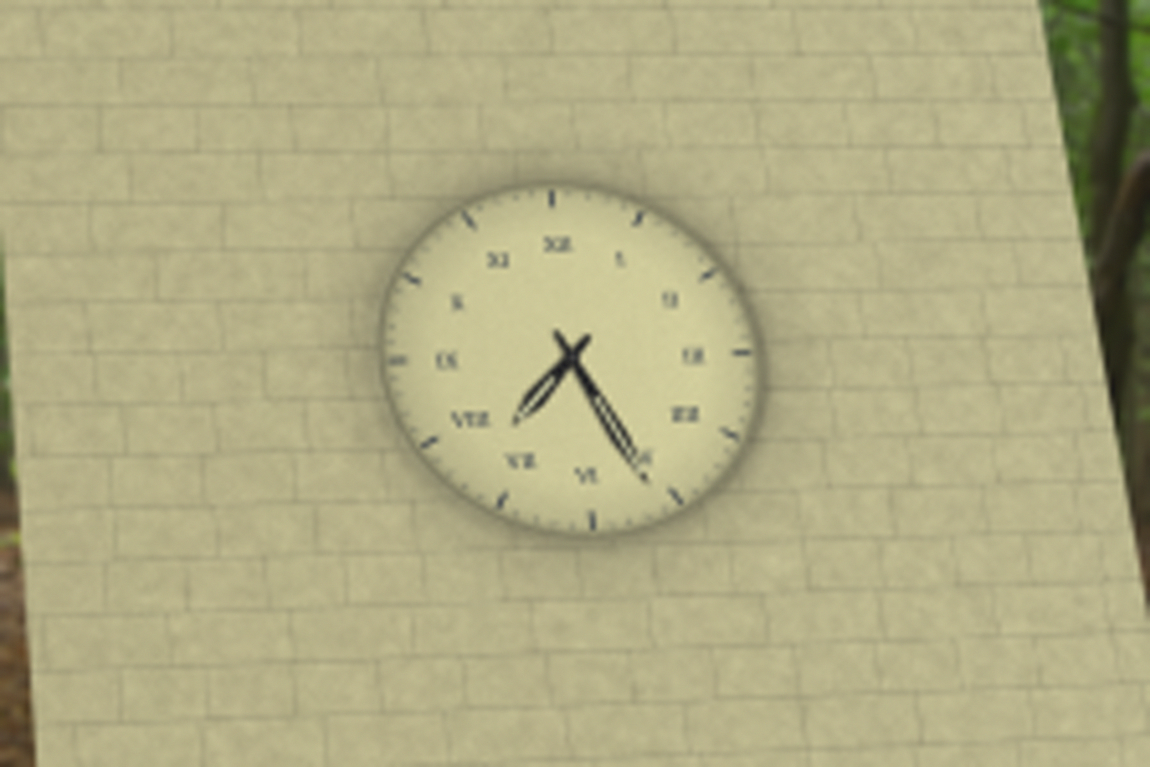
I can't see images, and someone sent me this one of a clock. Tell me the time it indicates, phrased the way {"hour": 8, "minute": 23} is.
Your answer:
{"hour": 7, "minute": 26}
